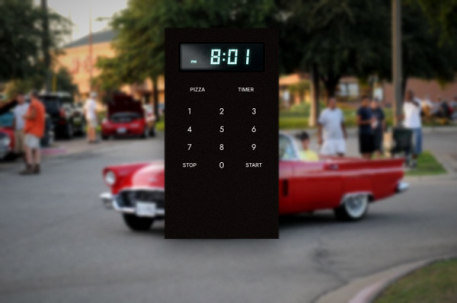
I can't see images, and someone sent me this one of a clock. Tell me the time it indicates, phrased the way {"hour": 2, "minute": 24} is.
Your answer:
{"hour": 8, "minute": 1}
